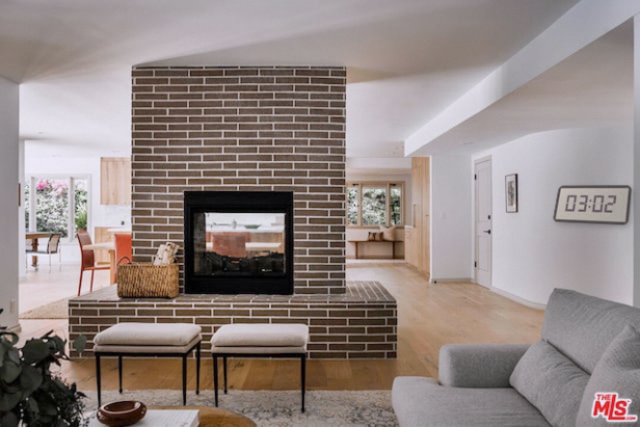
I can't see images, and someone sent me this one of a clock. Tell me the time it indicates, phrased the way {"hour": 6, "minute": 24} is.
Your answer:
{"hour": 3, "minute": 2}
